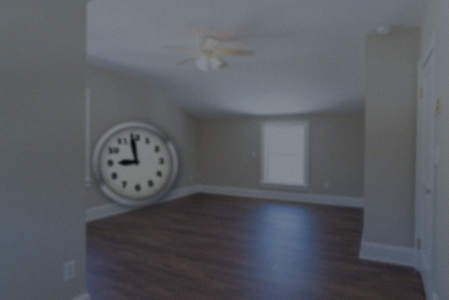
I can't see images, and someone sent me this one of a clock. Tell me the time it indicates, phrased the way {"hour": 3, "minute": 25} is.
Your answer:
{"hour": 8, "minute": 59}
